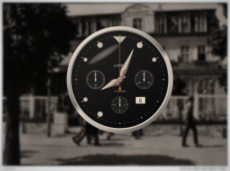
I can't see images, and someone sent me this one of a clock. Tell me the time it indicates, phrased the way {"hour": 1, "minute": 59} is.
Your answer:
{"hour": 8, "minute": 4}
